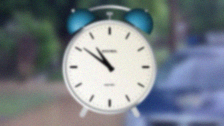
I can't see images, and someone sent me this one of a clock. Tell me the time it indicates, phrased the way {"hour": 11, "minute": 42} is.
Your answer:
{"hour": 10, "minute": 51}
